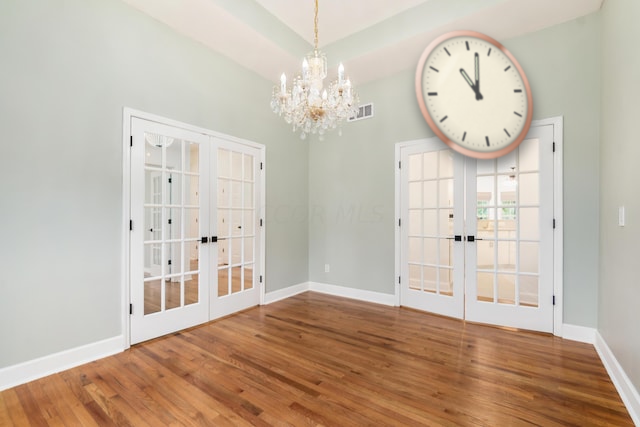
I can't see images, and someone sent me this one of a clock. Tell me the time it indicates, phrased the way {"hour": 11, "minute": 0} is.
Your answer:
{"hour": 11, "minute": 2}
